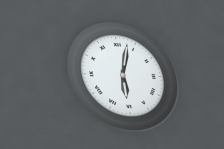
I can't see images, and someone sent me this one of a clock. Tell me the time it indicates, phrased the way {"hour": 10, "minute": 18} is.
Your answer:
{"hour": 6, "minute": 3}
